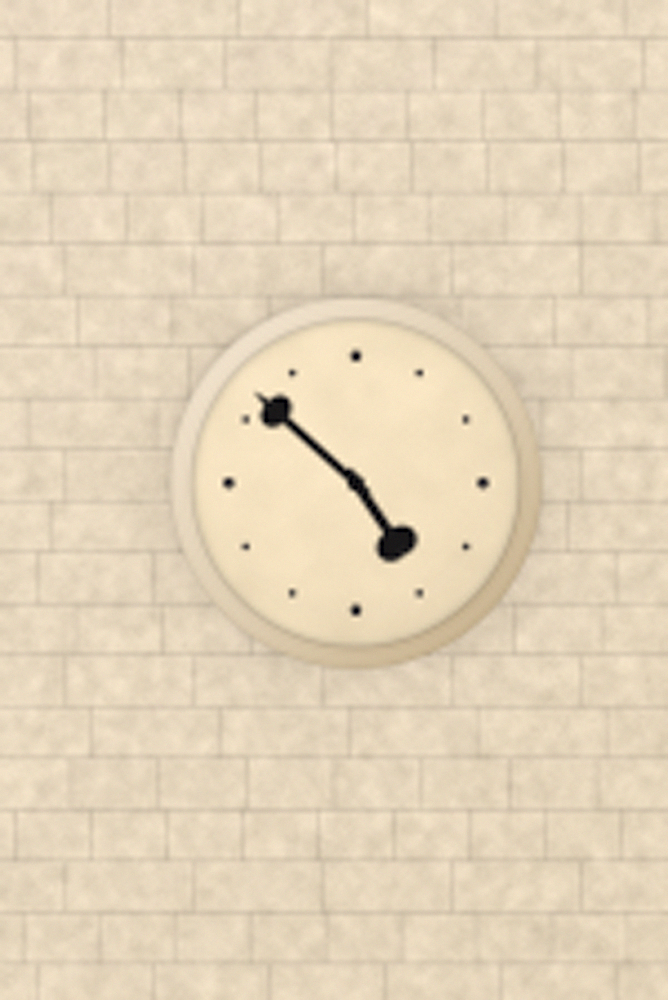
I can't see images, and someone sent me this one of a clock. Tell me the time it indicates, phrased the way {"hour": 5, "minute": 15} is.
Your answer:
{"hour": 4, "minute": 52}
